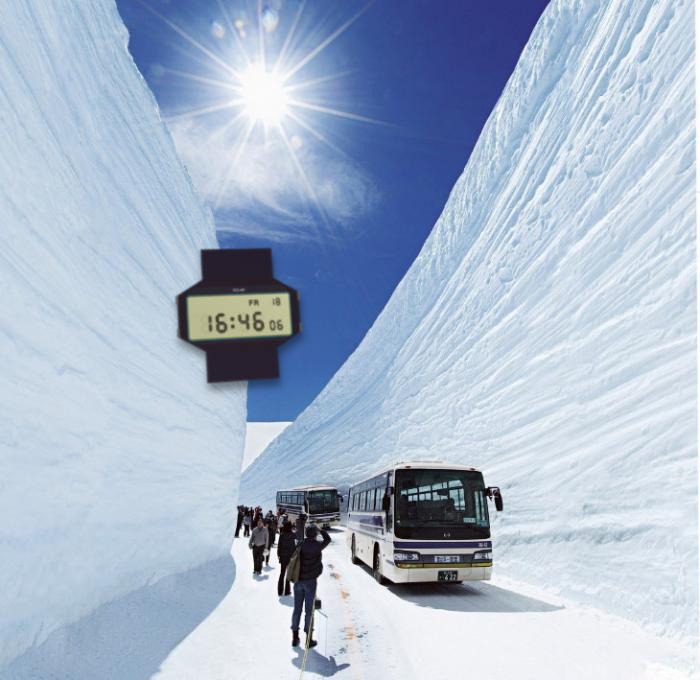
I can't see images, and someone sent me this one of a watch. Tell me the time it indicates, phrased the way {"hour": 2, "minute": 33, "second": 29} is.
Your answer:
{"hour": 16, "minute": 46, "second": 6}
